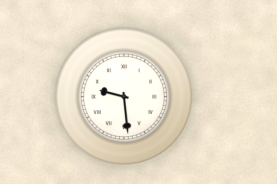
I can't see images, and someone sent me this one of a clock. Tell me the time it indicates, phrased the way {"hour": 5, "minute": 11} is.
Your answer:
{"hour": 9, "minute": 29}
